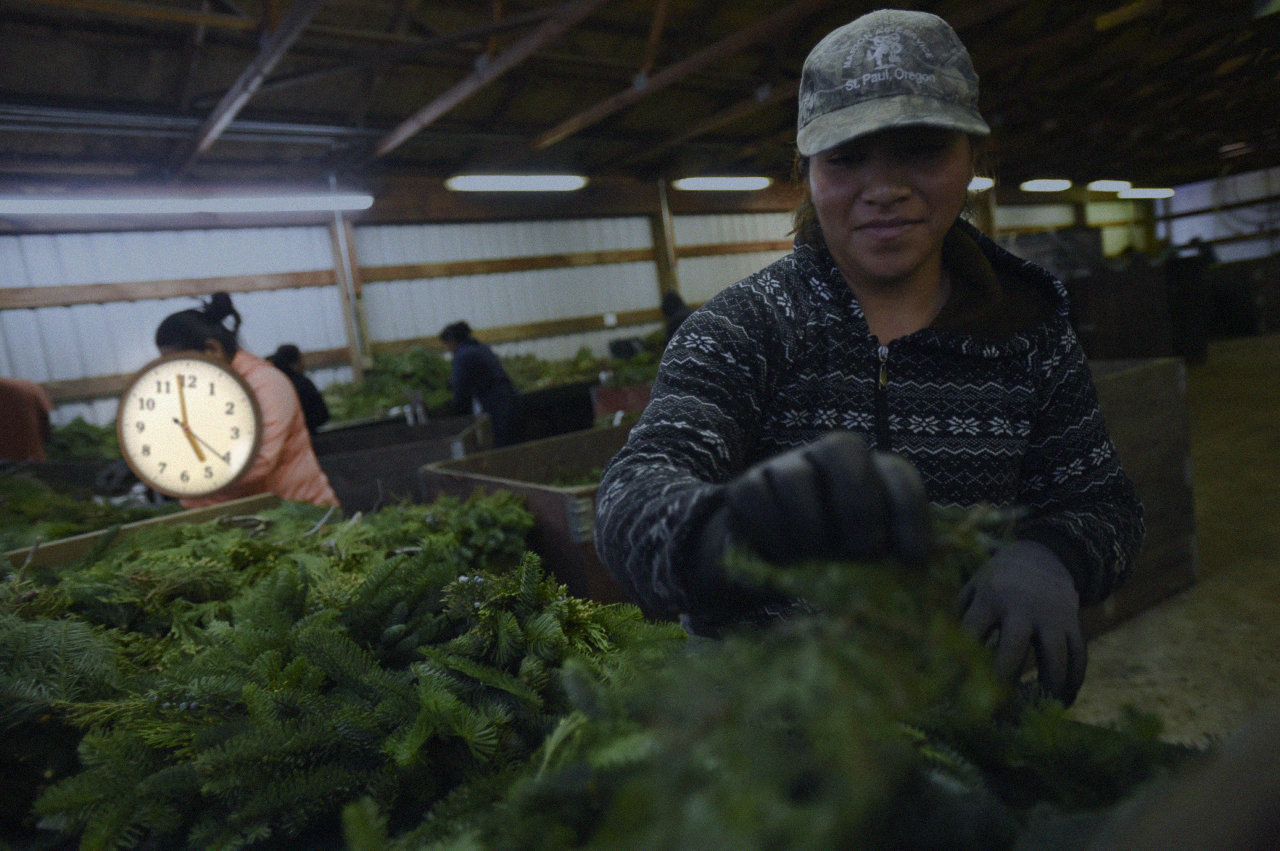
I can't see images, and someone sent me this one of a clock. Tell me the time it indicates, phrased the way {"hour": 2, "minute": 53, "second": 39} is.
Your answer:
{"hour": 4, "minute": 58, "second": 21}
